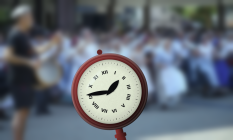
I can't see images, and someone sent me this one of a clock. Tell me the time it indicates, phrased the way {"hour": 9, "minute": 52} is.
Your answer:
{"hour": 1, "minute": 46}
